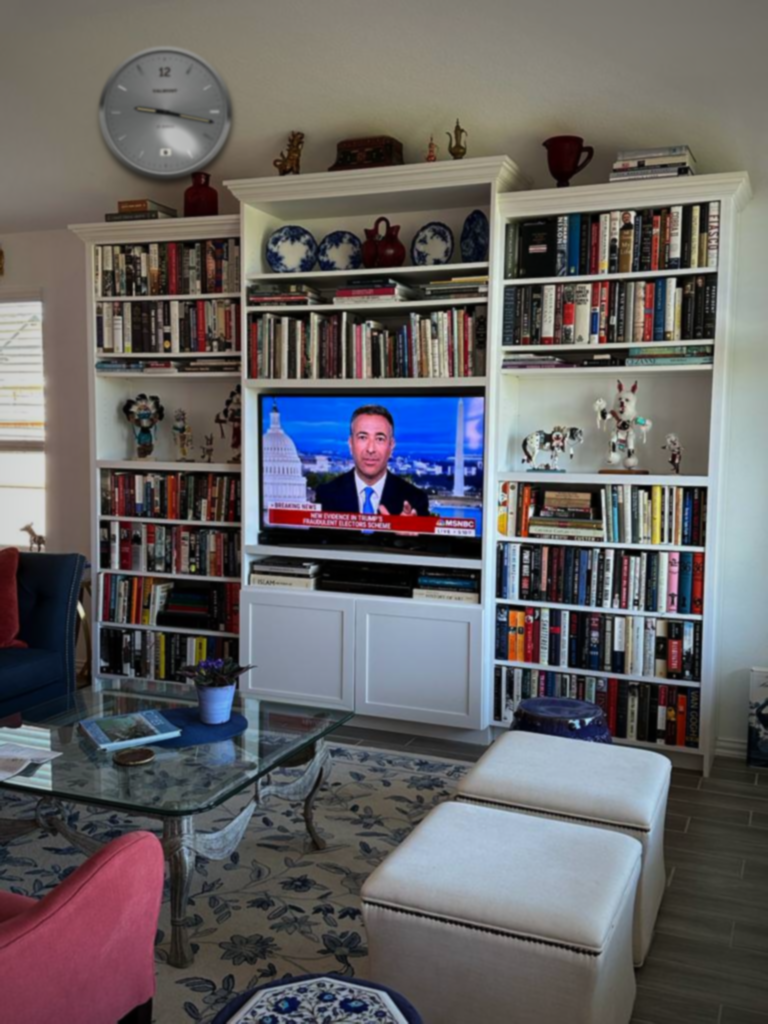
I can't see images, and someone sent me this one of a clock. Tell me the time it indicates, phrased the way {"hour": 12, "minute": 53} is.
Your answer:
{"hour": 9, "minute": 17}
